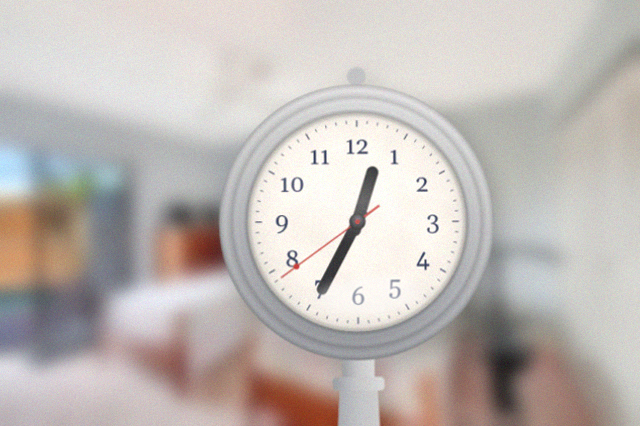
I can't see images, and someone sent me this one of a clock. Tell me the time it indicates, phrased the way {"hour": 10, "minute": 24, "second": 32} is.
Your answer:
{"hour": 12, "minute": 34, "second": 39}
